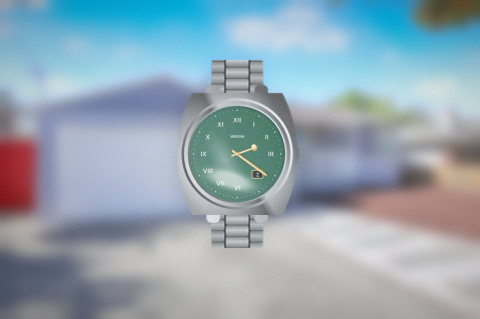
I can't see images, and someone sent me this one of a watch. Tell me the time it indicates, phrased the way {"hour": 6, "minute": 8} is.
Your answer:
{"hour": 2, "minute": 21}
